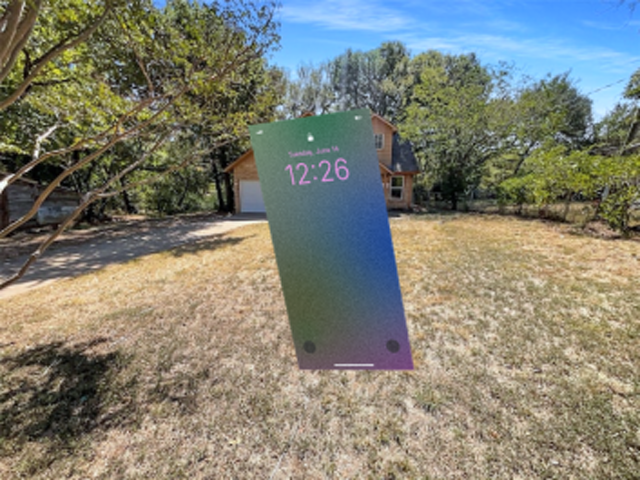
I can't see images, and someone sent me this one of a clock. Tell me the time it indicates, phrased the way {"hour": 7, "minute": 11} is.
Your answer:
{"hour": 12, "minute": 26}
